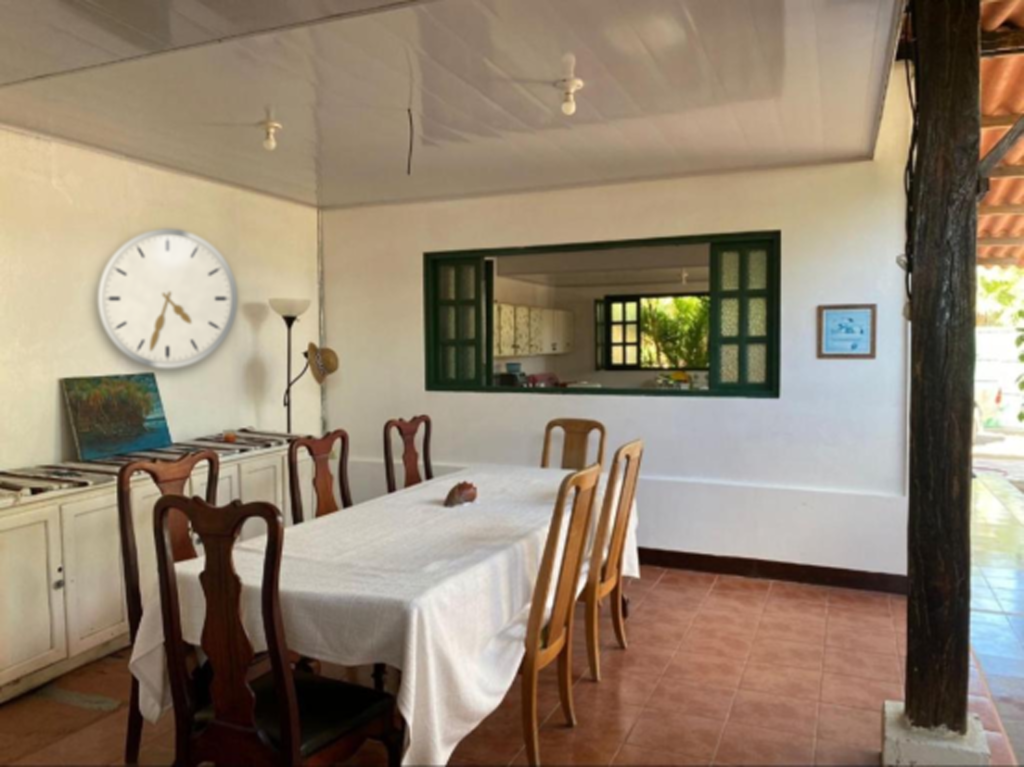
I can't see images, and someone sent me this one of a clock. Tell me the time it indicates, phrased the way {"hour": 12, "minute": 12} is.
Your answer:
{"hour": 4, "minute": 33}
